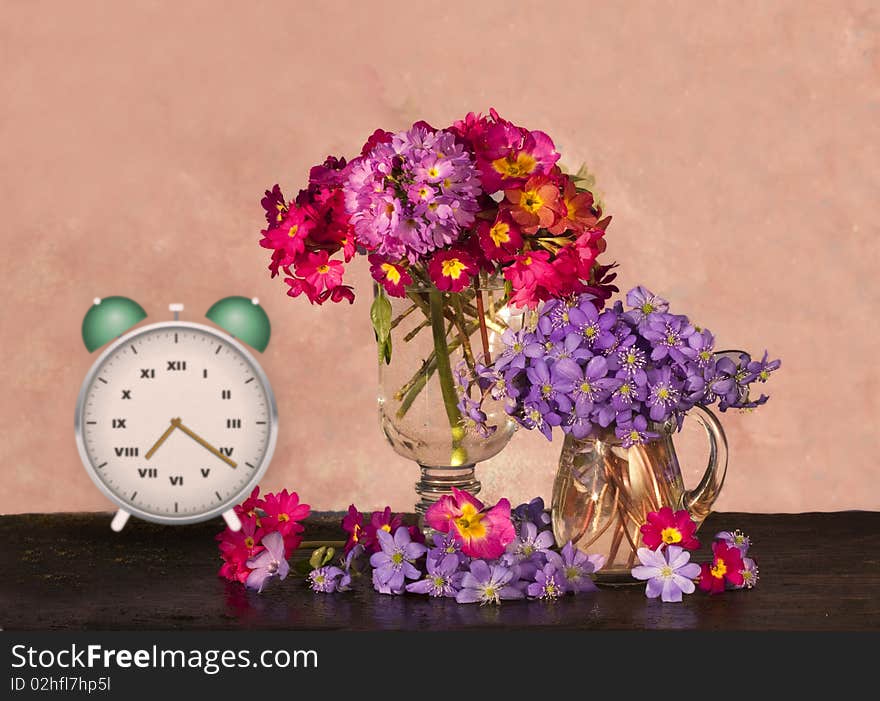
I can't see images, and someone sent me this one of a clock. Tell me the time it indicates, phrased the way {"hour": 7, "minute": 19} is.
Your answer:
{"hour": 7, "minute": 21}
